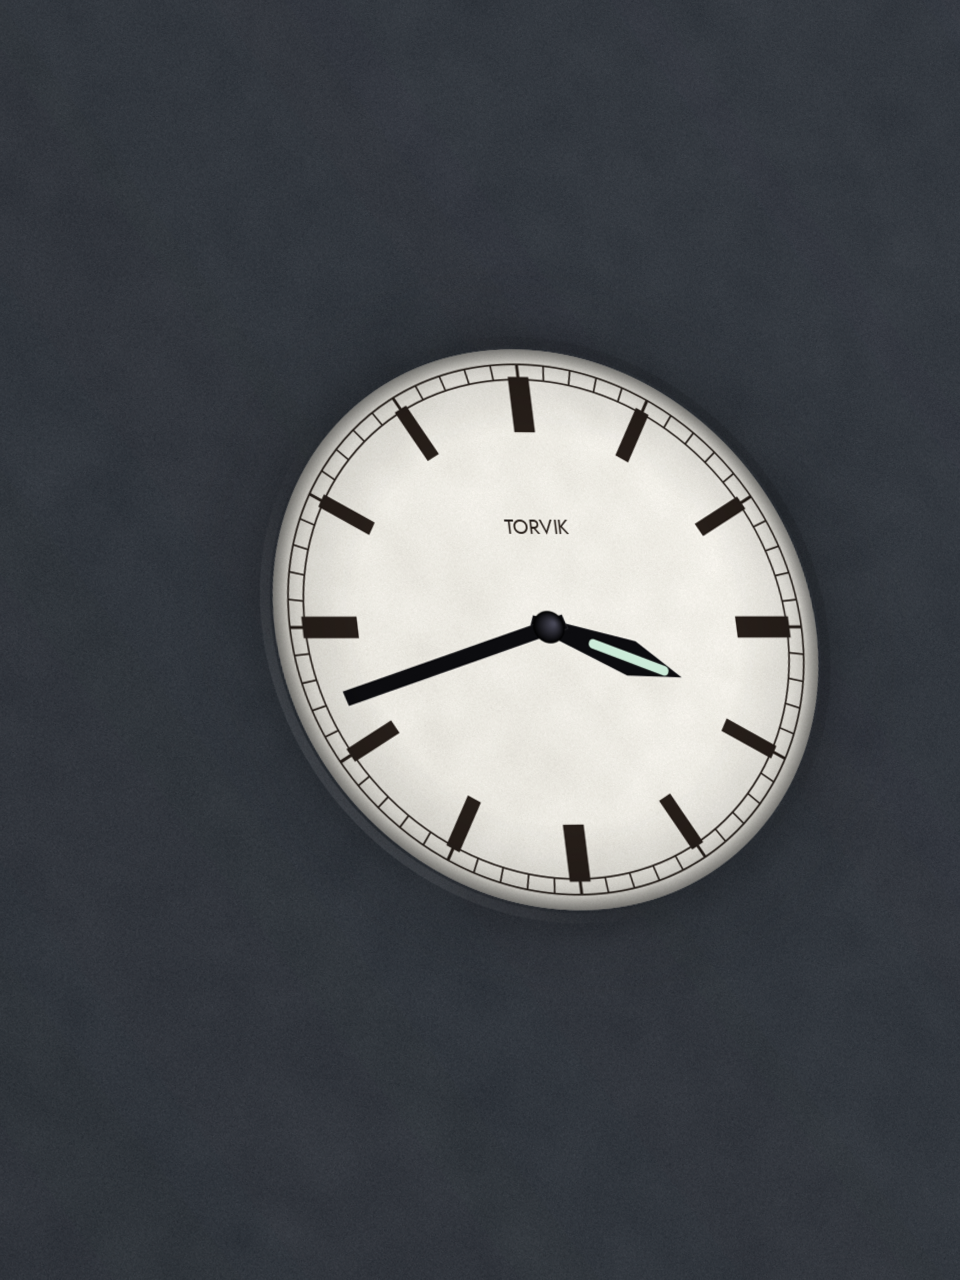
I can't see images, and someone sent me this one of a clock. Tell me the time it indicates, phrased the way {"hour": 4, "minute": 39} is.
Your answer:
{"hour": 3, "minute": 42}
